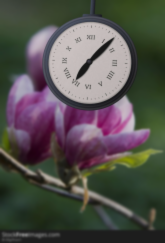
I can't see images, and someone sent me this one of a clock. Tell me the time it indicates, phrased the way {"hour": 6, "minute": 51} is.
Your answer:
{"hour": 7, "minute": 7}
